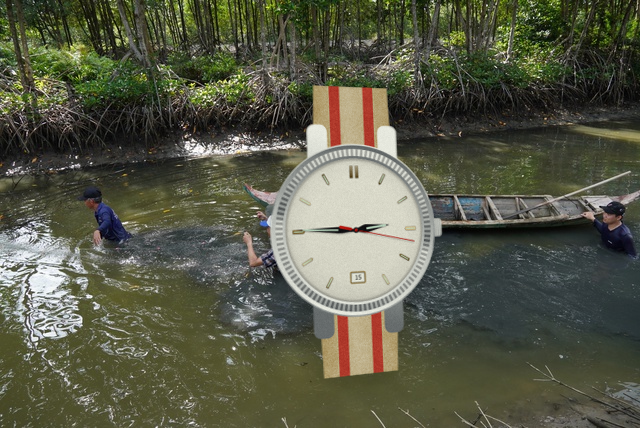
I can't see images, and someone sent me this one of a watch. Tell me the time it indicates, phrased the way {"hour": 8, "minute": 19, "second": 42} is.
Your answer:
{"hour": 2, "minute": 45, "second": 17}
